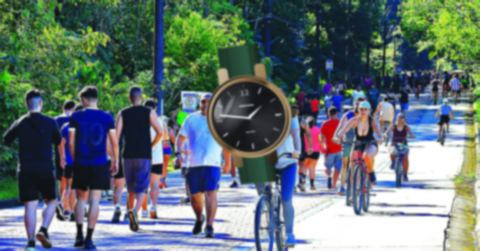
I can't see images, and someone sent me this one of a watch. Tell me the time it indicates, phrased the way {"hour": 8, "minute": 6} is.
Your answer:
{"hour": 1, "minute": 47}
